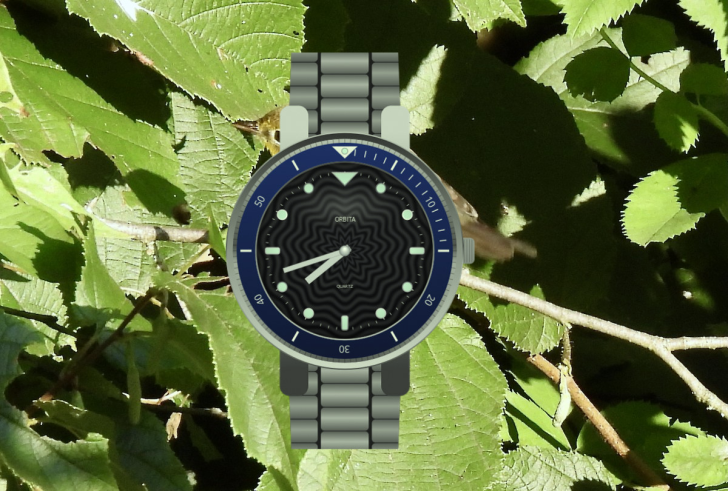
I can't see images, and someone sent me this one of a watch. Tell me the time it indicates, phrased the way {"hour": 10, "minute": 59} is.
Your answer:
{"hour": 7, "minute": 42}
